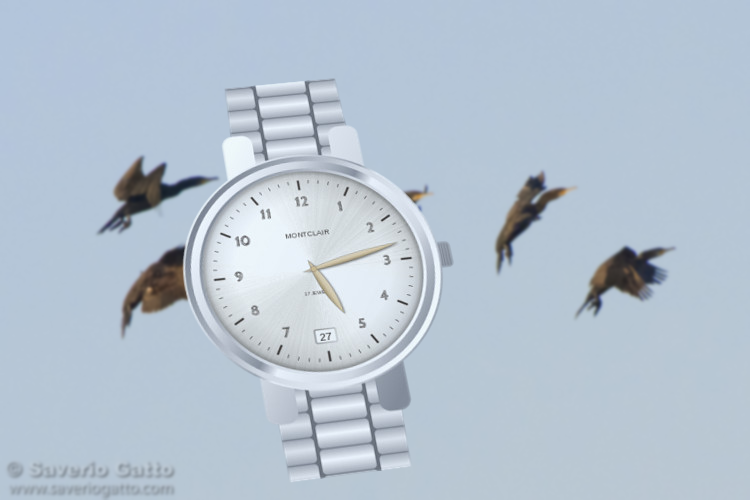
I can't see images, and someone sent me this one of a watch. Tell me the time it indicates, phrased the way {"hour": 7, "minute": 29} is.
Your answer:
{"hour": 5, "minute": 13}
